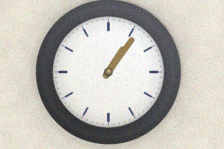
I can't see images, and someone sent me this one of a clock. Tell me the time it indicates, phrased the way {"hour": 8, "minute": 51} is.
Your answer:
{"hour": 1, "minute": 6}
